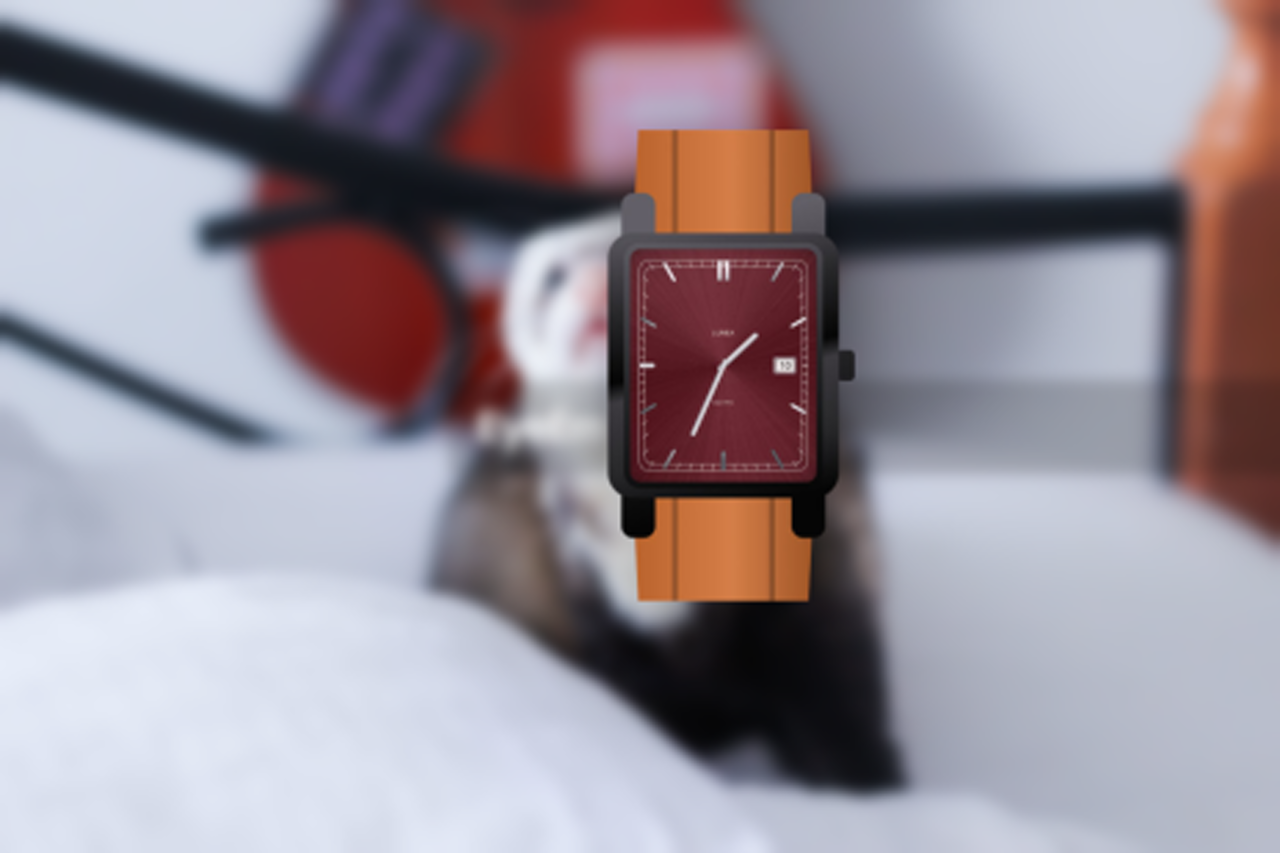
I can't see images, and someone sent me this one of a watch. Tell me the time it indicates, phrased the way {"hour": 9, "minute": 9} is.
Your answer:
{"hour": 1, "minute": 34}
